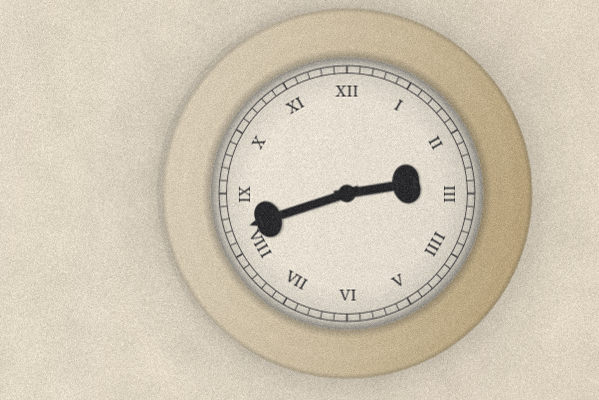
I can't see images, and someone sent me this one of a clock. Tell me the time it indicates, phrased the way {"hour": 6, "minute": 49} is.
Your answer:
{"hour": 2, "minute": 42}
